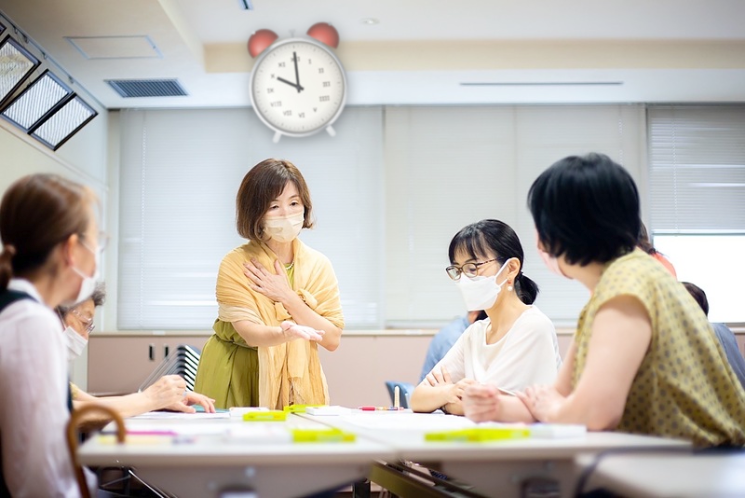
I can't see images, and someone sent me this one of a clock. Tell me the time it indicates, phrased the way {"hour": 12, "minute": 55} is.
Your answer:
{"hour": 10, "minute": 0}
